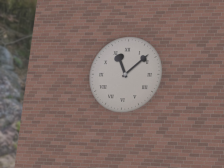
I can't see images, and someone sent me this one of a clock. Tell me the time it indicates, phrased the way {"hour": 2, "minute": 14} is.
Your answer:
{"hour": 11, "minute": 8}
